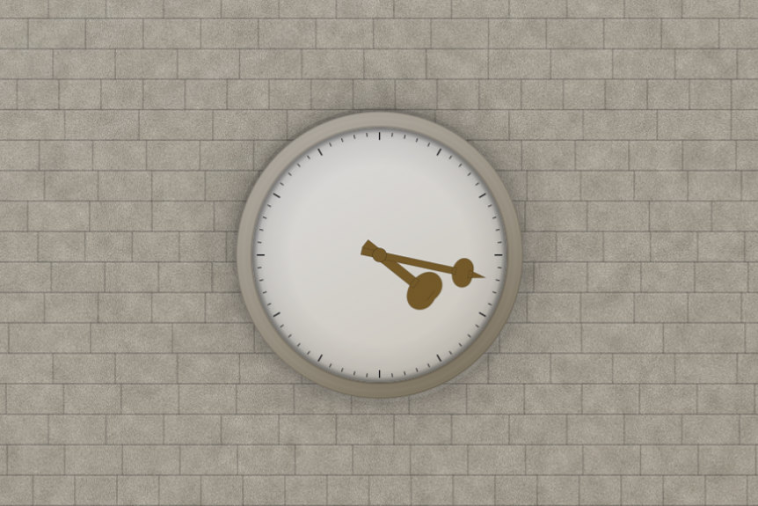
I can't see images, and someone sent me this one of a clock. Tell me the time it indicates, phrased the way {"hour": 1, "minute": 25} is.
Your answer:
{"hour": 4, "minute": 17}
